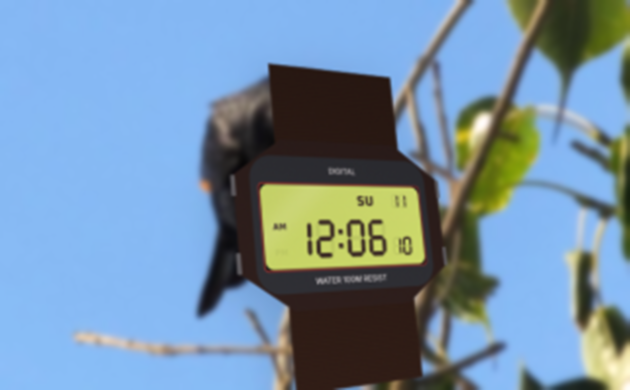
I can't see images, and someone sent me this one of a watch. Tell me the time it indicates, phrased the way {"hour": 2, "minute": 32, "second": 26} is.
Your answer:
{"hour": 12, "minute": 6, "second": 10}
